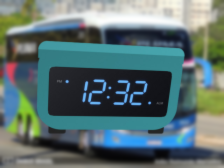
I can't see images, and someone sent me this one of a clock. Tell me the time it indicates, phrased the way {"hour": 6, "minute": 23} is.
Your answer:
{"hour": 12, "minute": 32}
